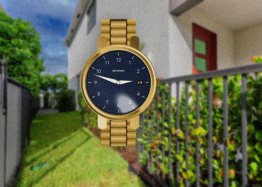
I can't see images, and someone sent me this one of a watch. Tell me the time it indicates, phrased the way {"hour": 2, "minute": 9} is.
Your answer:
{"hour": 2, "minute": 48}
